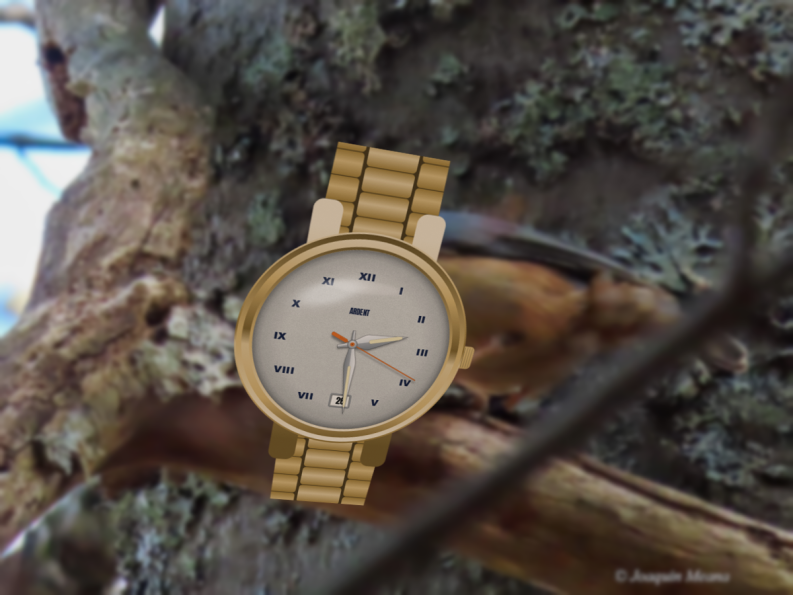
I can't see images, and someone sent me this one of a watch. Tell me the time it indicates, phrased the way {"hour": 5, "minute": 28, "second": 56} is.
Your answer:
{"hour": 2, "minute": 29, "second": 19}
